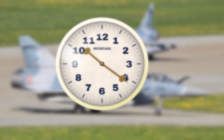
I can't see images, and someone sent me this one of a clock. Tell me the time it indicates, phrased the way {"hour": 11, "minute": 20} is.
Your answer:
{"hour": 10, "minute": 21}
